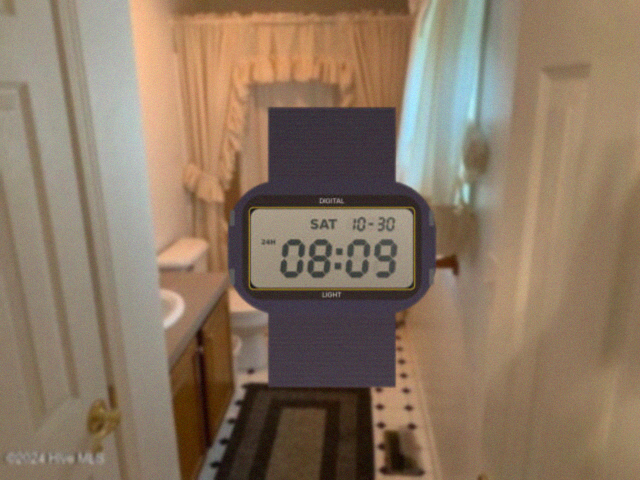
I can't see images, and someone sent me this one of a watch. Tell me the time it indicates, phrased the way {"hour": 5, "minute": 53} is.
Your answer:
{"hour": 8, "minute": 9}
